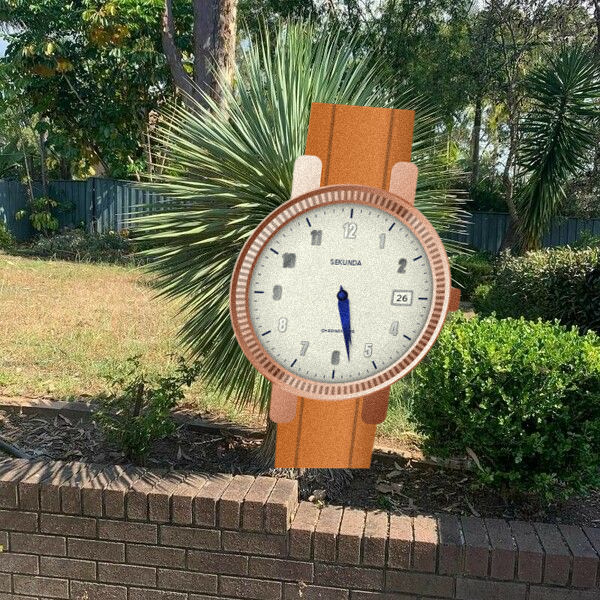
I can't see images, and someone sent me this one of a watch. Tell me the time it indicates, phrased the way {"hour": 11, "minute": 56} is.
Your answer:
{"hour": 5, "minute": 28}
